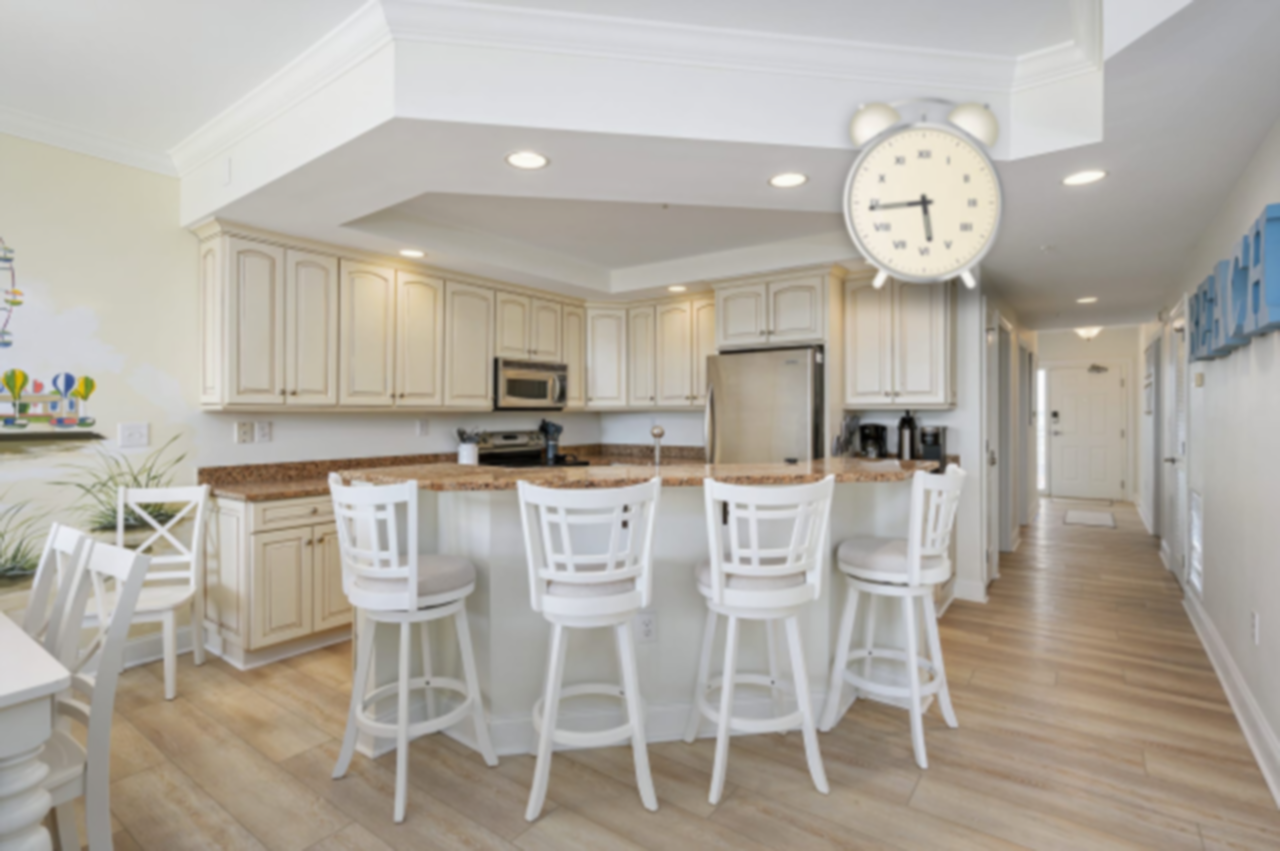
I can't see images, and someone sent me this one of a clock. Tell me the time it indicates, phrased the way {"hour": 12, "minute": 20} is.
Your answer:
{"hour": 5, "minute": 44}
